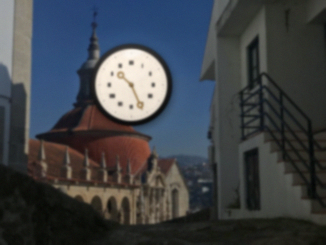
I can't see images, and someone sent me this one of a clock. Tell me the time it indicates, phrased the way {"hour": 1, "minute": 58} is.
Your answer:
{"hour": 10, "minute": 26}
